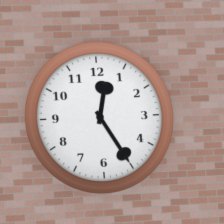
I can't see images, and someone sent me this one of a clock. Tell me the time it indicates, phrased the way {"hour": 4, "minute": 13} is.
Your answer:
{"hour": 12, "minute": 25}
